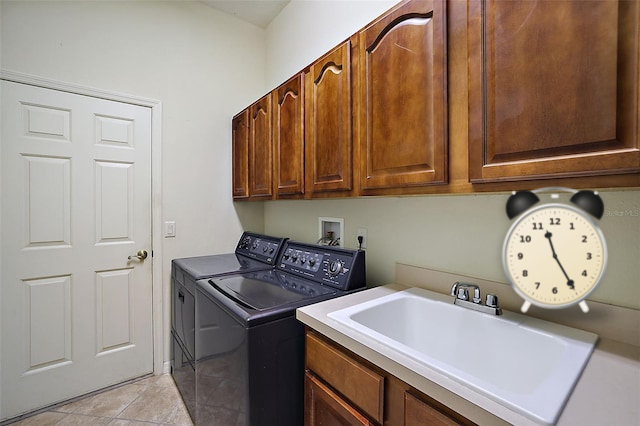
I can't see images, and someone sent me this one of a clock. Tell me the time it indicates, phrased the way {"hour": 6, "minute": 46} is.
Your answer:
{"hour": 11, "minute": 25}
